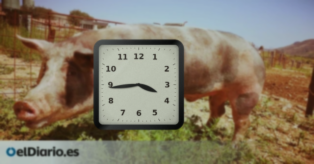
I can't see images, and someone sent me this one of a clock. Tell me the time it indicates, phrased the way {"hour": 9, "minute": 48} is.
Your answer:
{"hour": 3, "minute": 44}
